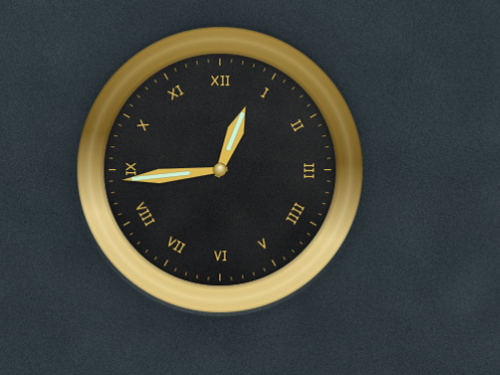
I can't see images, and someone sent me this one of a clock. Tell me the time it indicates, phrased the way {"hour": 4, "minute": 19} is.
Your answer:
{"hour": 12, "minute": 44}
